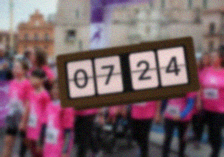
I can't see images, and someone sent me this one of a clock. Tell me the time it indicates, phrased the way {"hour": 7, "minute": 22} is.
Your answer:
{"hour": 7, "minute": 24}
